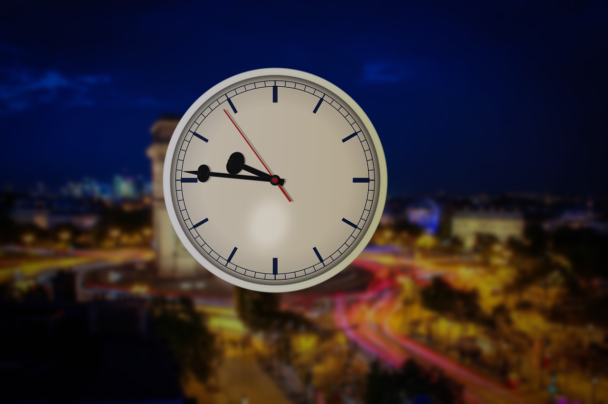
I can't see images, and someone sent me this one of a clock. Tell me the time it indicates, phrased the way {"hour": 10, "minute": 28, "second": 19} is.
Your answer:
{"hour": 9, "minute": 45, "second": 54}
